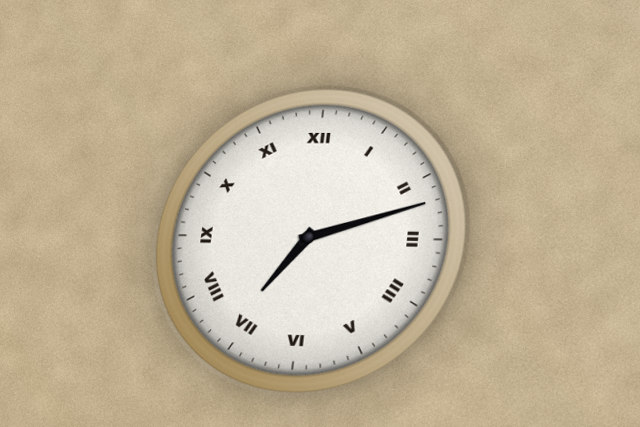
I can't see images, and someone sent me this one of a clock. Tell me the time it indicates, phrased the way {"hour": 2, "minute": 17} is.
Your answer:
{"hour": 7, "minute": 12}
